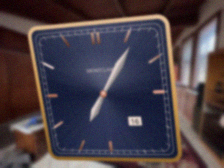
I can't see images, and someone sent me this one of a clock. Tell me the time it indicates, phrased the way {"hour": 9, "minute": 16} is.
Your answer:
{"hour": 7, "minute": 6}
